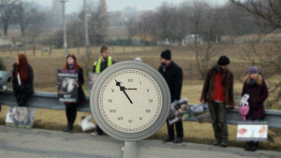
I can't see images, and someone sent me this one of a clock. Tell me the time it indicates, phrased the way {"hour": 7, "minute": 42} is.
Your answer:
{"hour": 10, "minute": 54}
